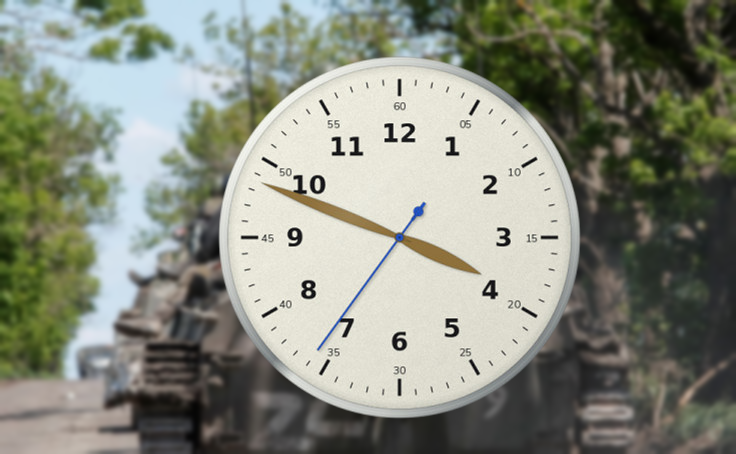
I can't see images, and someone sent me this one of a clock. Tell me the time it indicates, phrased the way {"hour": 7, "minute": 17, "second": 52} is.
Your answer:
{"hour": 3, "minute": 48, "second": 36}
